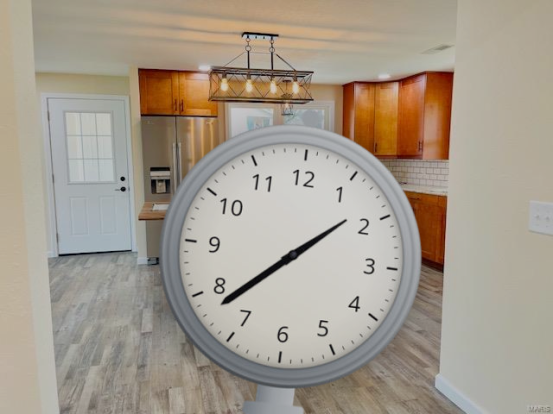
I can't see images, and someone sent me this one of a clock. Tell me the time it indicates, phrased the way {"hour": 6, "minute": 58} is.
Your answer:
{"hour": 1, "minute": 38}
